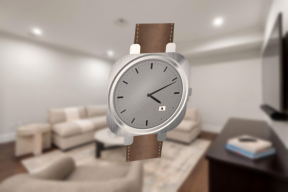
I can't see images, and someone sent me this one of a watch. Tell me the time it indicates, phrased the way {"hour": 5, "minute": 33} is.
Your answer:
{"hour": 4, "minute": 11}
